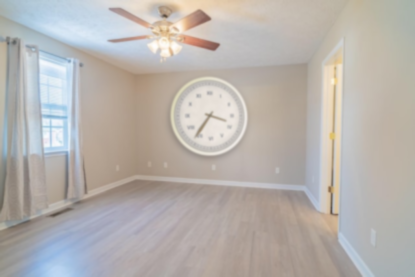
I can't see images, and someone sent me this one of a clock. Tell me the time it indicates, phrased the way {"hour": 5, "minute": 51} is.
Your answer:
{"hour": 3, "minute": 36}
